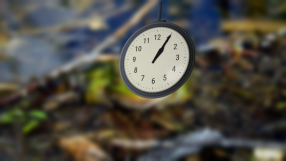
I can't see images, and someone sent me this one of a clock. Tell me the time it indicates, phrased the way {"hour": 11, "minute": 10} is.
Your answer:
{"hour": 1, "minute": 5}
